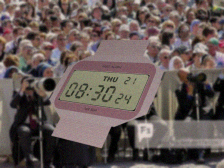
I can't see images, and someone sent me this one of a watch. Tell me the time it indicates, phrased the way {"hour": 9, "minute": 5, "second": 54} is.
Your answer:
{"hour": 8, "minute": 30, "second": 24}
